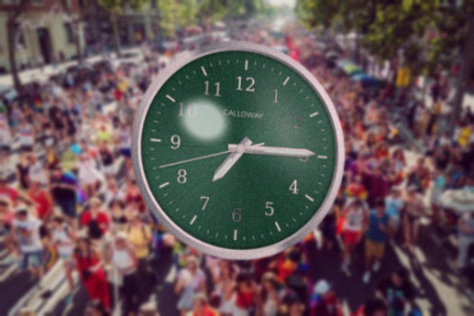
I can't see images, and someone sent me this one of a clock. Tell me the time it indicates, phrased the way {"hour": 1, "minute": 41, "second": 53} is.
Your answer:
{"hour": 7, "minute": 14, "second": 42}
